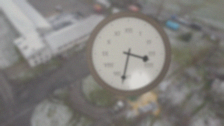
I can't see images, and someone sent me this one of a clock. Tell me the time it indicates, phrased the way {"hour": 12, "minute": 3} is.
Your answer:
{"hour": 3, "minute": 32}
